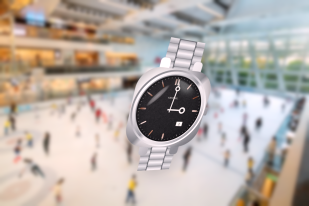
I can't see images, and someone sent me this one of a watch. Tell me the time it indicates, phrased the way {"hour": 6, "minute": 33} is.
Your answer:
{"hour": 3, "minute": 1}
